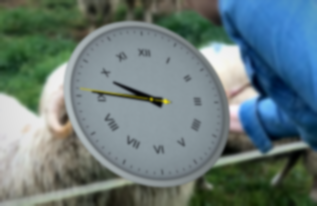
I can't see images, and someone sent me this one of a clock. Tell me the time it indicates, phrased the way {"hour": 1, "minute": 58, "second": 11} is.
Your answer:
{"hour": 9, "minute": 45, "second": 46}
